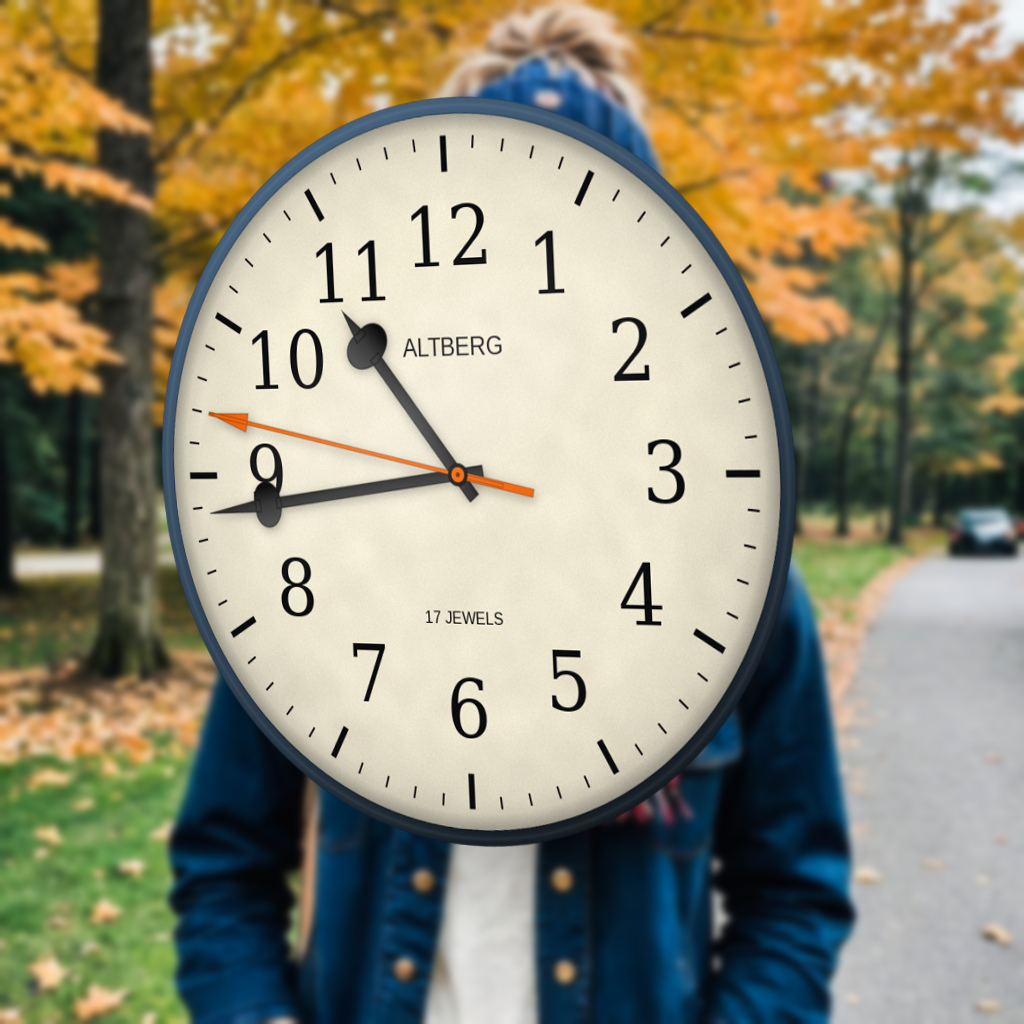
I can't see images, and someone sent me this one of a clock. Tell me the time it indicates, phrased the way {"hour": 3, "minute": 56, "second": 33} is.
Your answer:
{"hour": 10, "minute": 43, "second": 47}
